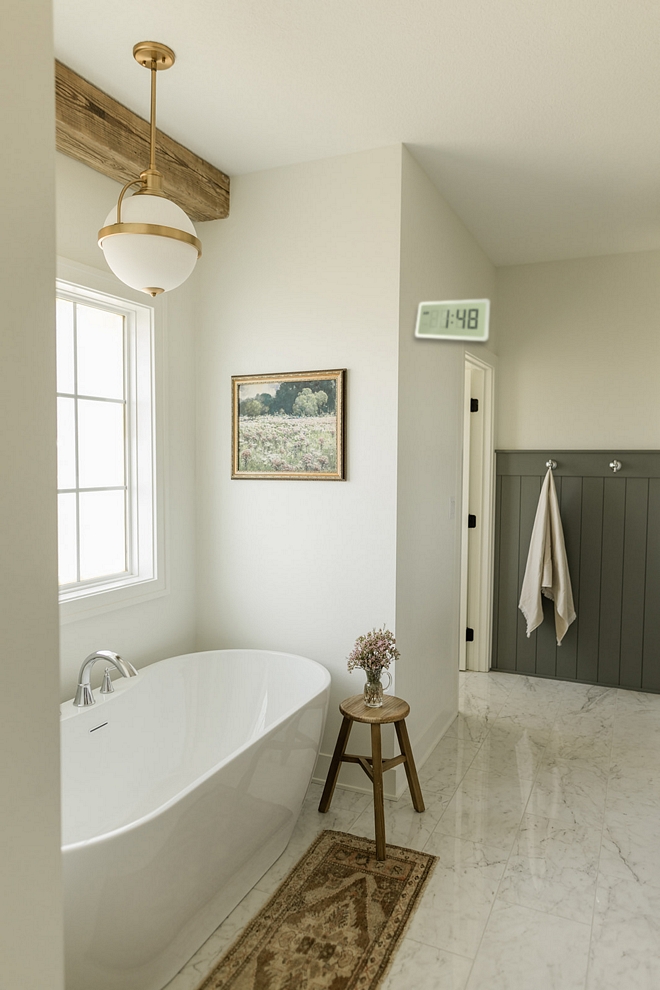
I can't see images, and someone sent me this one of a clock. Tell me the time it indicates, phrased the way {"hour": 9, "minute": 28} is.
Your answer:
{"hour": 1, "minute": 48}
